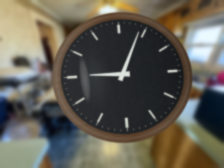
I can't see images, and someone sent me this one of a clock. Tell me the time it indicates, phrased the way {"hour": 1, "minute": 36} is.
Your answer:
{"hour": 9, "minute": 4}
